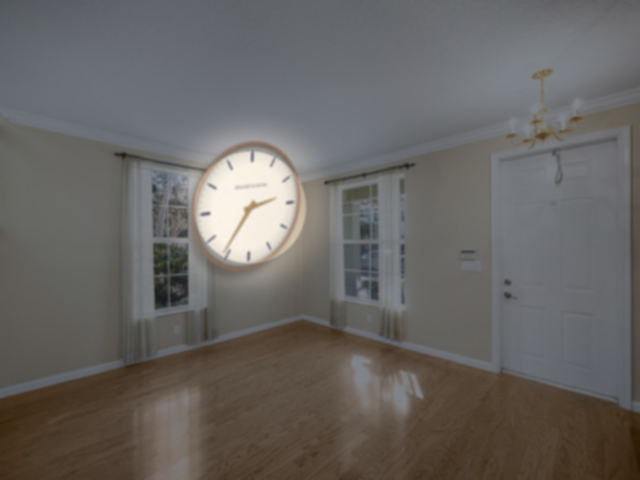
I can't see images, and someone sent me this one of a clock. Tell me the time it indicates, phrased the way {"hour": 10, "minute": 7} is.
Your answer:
{"hour": 2, "minute": 36}
